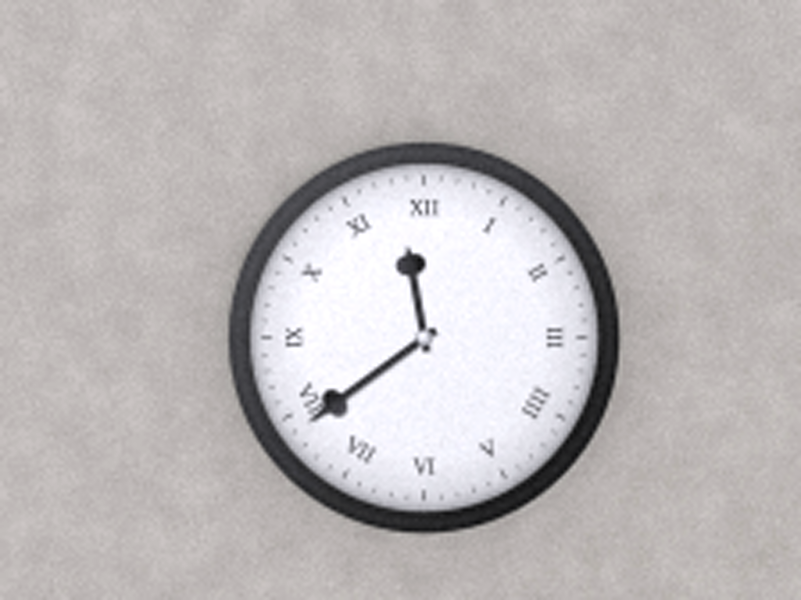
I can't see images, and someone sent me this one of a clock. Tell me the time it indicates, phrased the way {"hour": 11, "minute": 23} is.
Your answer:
{"hour": 11, "minute": 39}
